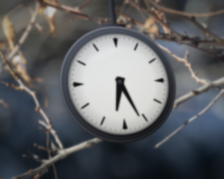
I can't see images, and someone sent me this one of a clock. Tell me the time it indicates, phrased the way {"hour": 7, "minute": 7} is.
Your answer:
{"hour": 6, "minute": 26}
